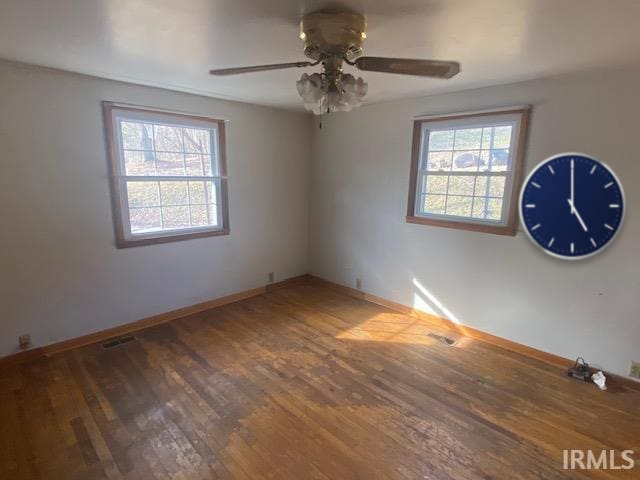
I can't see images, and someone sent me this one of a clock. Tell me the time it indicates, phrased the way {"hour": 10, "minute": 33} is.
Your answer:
{"hour": 5, "minute": 0}
